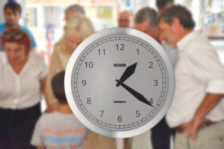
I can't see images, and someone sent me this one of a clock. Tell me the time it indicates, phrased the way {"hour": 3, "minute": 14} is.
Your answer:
{"hour": 1, "minute": 21}
